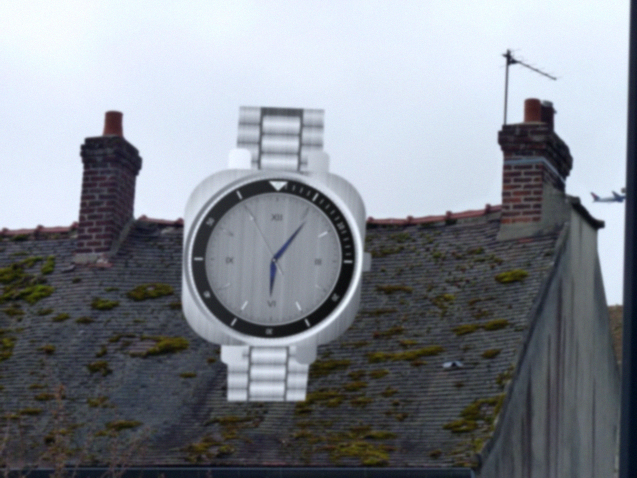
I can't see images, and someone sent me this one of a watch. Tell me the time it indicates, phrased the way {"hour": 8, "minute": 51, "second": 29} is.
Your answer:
{"hour": 6, "minute": 5, "second": 55}
